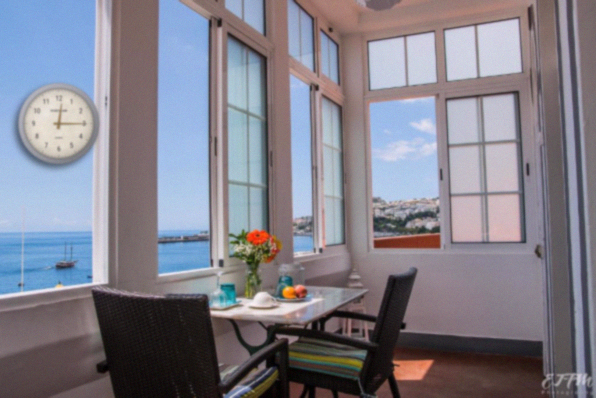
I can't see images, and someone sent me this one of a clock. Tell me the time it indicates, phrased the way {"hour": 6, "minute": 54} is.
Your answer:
{"hour": 12, "minute": 15}
